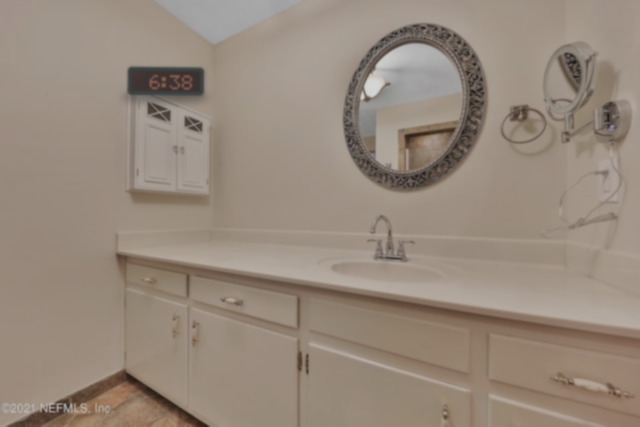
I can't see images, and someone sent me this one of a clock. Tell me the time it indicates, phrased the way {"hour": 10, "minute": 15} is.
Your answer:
{"hour": 6, "minute": 38}
